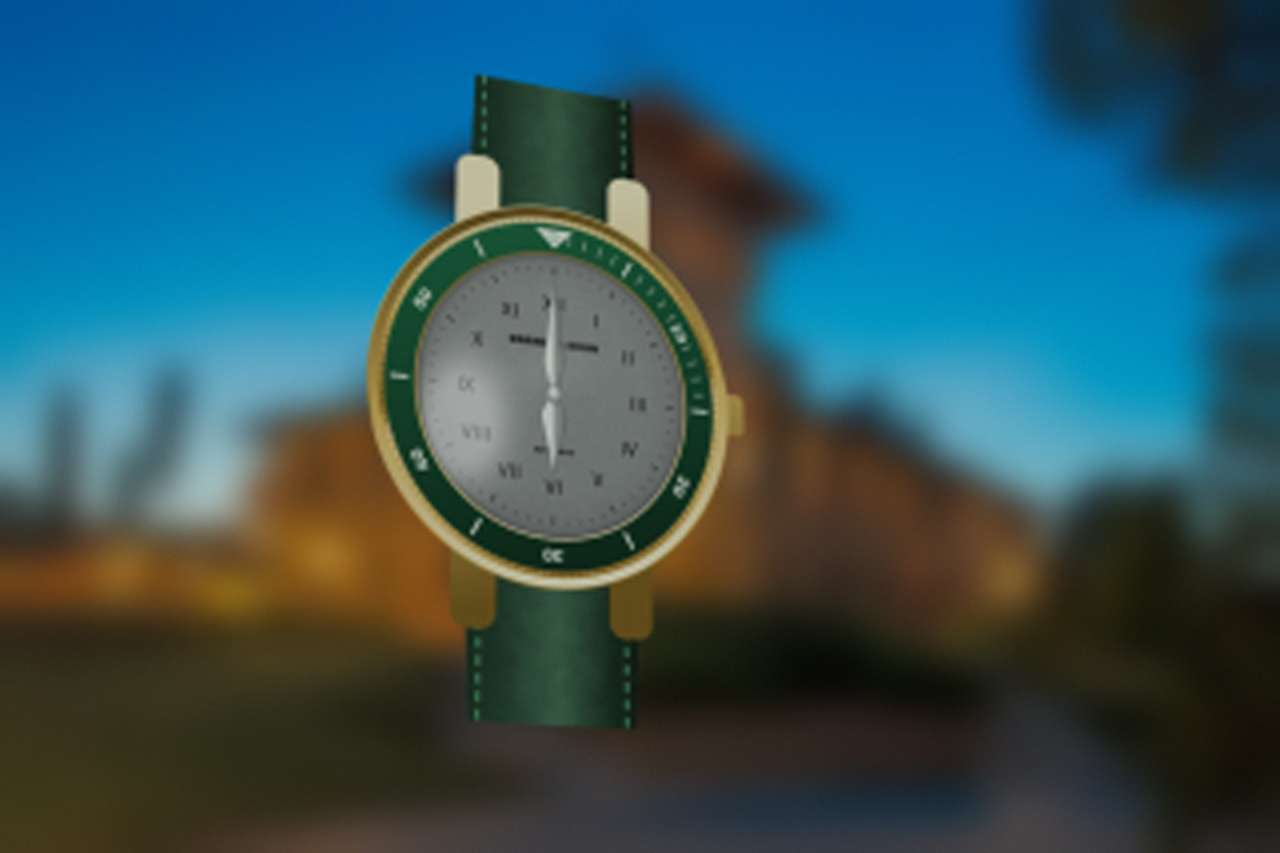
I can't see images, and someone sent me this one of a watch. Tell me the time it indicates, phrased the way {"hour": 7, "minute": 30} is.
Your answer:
{"hour": 6, "minute": 0}
